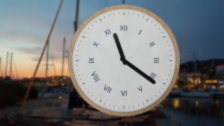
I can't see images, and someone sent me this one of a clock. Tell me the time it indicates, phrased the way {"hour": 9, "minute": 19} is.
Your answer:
{"hour": 11, "minute": 21}
